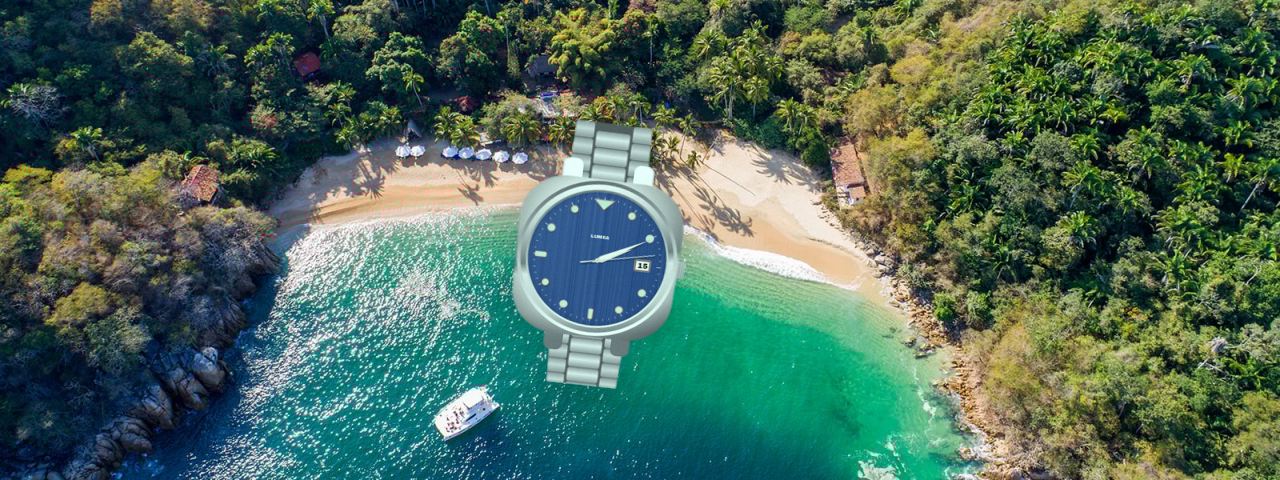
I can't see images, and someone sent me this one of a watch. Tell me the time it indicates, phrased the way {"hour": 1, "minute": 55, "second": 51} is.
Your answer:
{"hour": 2, "minute": 10, "second": 13}
